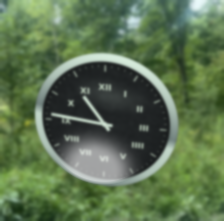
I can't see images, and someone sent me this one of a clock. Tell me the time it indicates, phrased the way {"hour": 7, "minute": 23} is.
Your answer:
{"hour": 10, "minute": 46}
